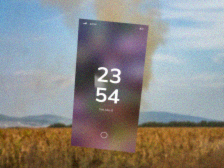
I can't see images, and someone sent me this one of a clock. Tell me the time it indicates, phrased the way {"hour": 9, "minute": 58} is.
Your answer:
{"hour": 23, "minute": 54}
